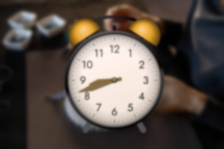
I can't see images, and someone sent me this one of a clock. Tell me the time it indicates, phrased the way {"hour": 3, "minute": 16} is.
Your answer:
{"hour": 8, "minute": 42}
